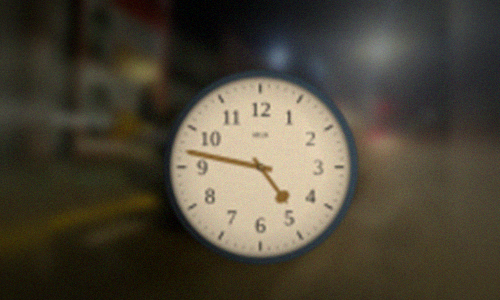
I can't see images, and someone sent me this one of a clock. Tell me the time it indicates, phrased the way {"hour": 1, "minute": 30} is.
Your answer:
{"hour": 4, "minute": 47}
